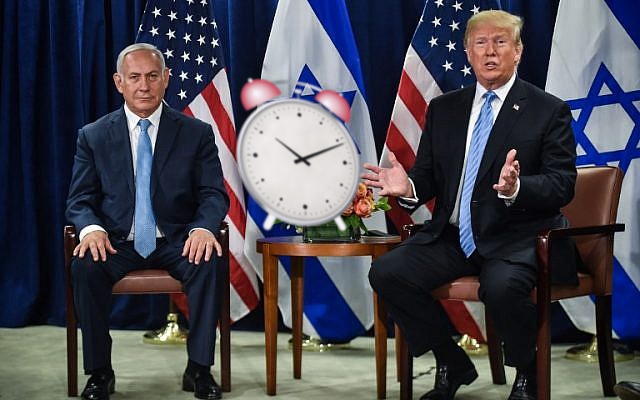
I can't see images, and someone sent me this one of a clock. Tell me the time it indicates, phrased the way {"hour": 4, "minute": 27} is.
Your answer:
{"hour": 10, "minute": 11}
